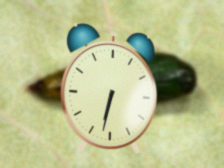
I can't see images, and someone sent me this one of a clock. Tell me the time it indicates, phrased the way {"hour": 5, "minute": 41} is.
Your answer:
{"hour": 6, "minute": 32}
